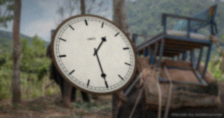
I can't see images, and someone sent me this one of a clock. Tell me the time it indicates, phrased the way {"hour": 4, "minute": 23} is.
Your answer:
{"hour": 1, "minute": 30}
